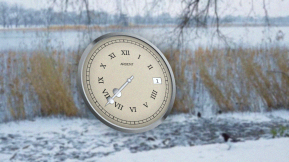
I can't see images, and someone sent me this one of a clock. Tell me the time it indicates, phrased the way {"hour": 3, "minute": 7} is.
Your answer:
{"hour": 7, "minute": 38}
